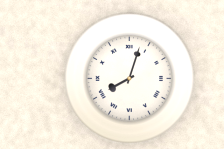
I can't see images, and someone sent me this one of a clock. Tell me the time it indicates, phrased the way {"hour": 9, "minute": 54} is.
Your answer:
{"hour": 8, "minute": 3}
